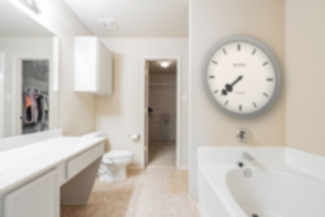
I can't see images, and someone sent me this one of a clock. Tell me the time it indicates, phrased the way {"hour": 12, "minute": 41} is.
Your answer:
{"hour": 7, "minute": 38}
